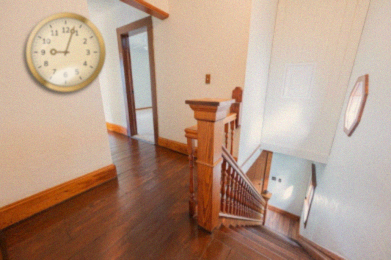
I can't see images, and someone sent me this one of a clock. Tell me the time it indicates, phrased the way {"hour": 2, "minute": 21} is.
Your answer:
{"hour": 9, "minute": 3}
